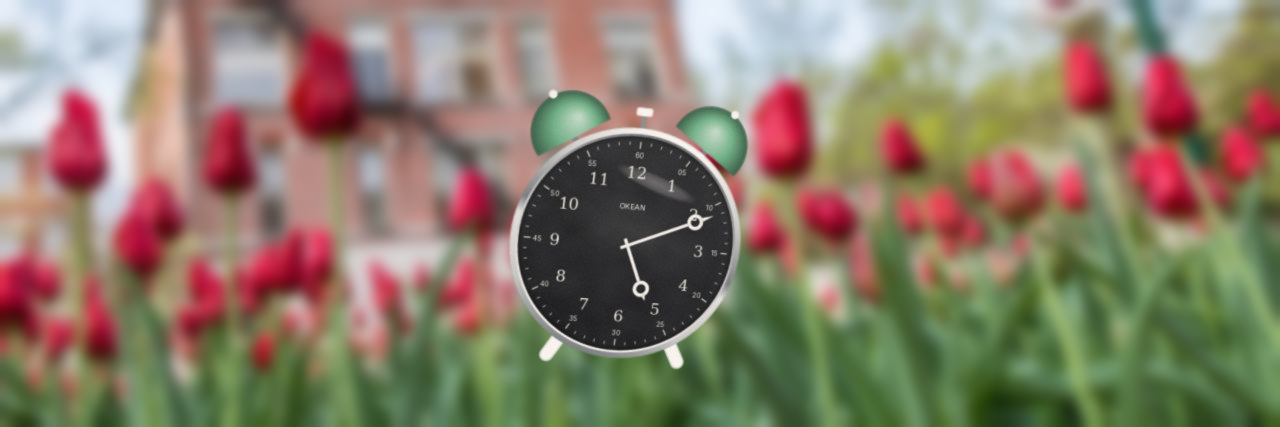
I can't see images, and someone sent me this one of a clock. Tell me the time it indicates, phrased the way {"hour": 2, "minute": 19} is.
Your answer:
{"hour": 5, "minute": 11}
